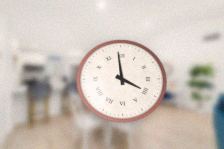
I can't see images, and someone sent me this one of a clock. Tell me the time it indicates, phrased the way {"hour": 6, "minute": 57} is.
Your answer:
{"hour": 3, "minute": 59}
